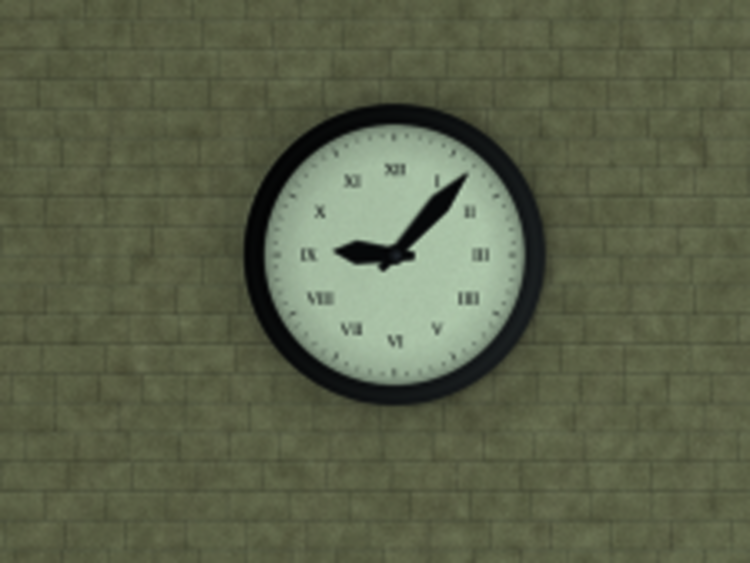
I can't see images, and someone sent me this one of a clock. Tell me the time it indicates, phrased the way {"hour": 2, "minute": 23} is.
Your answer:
{"hour": 9, "minute": 7}
